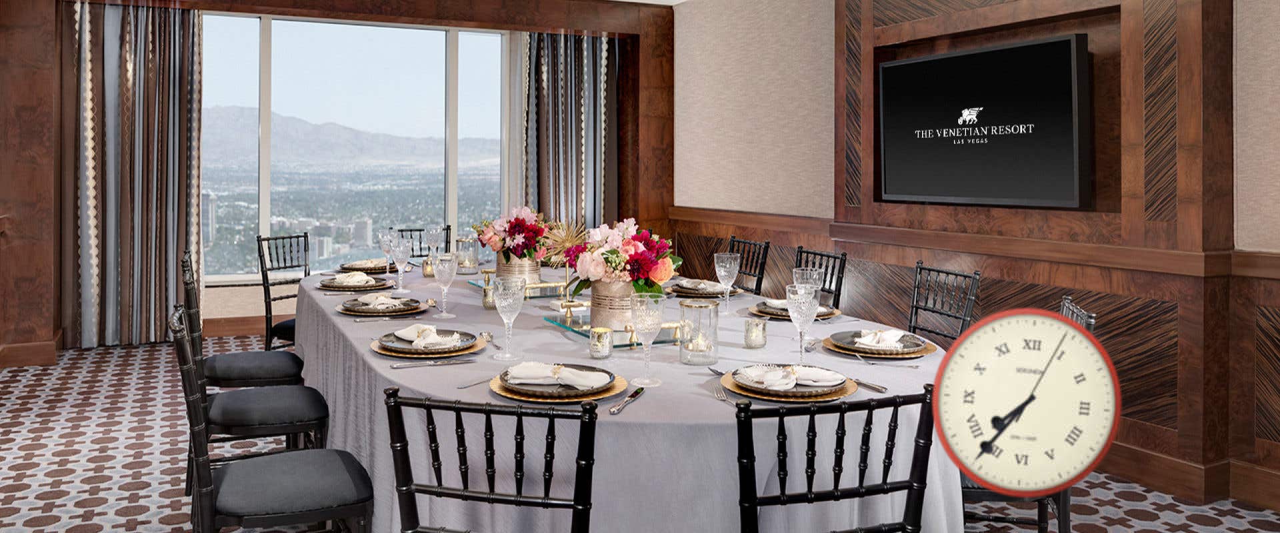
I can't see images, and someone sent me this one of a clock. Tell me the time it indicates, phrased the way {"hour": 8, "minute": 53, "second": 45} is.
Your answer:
{"hour": 7, "minute": 36, "second": 4}
